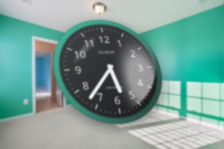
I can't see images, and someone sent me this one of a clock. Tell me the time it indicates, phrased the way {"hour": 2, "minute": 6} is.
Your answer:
{"hour": 5, "minute": 37}
